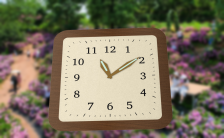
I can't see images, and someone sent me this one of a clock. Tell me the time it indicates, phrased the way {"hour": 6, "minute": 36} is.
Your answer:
{"hour": 11, "minute": 9}
